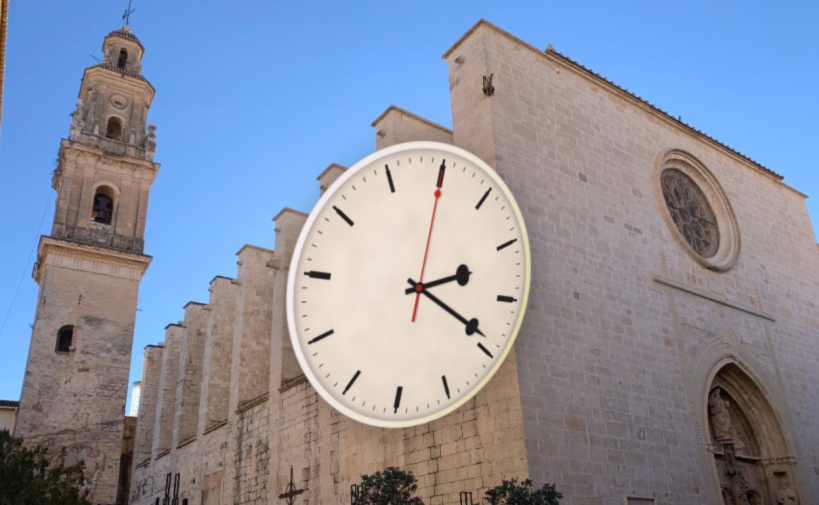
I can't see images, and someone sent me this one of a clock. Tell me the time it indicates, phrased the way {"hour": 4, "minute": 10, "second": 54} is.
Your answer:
{"hour": 2, "minute": 19, "second": 0}
